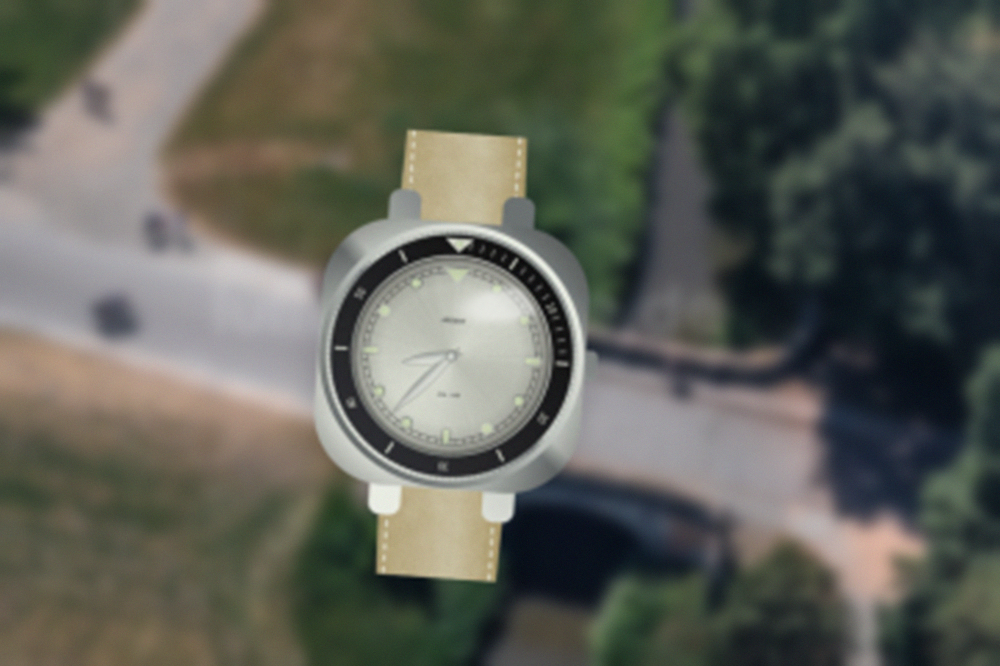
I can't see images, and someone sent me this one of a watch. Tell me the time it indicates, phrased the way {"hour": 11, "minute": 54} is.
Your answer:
{"hour": 8, "minute": 37}
